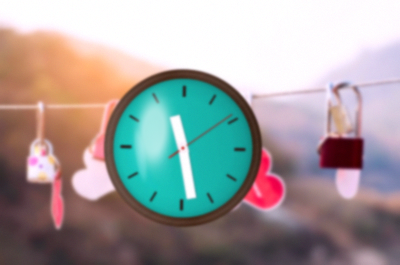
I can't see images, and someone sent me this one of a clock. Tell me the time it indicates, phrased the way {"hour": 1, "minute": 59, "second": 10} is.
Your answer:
{"hour": 11, "minute": 28, "second": 9}
